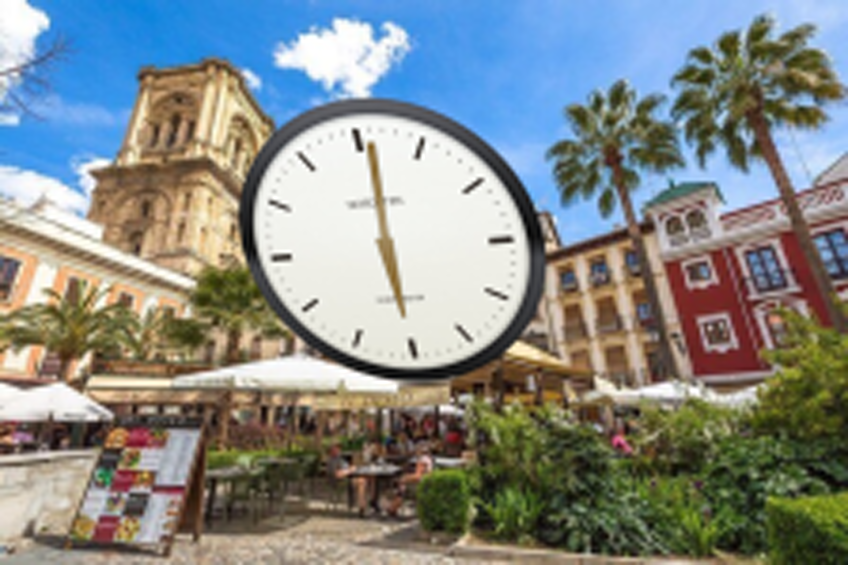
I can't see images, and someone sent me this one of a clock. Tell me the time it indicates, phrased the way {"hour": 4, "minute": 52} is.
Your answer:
{"hour": 6, "minute": 1}
